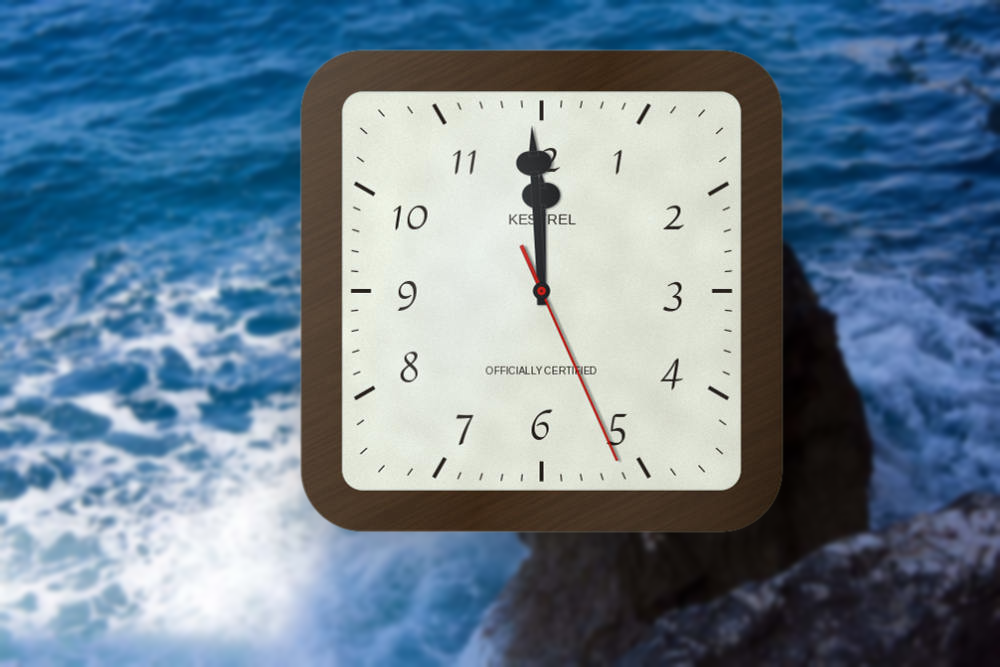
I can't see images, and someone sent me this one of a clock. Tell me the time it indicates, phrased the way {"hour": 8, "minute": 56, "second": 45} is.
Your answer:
{"hour": 11, "minute": 59, "second": 26}
